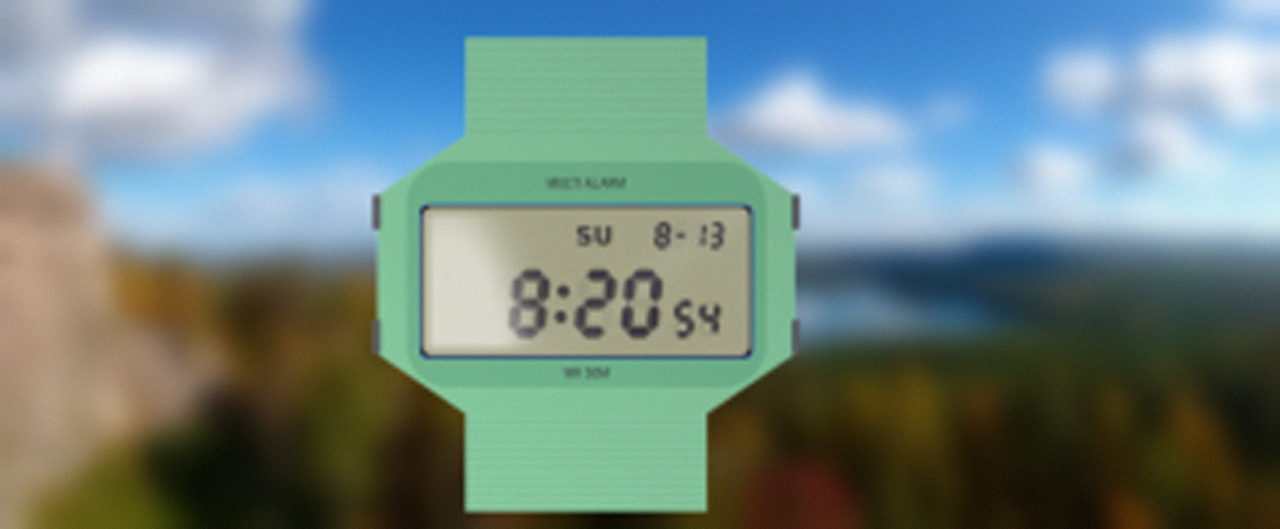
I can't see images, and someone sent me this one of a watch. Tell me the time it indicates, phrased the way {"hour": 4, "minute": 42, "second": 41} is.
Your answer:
{"hour": 8, "minute": 20, "second": 54}
